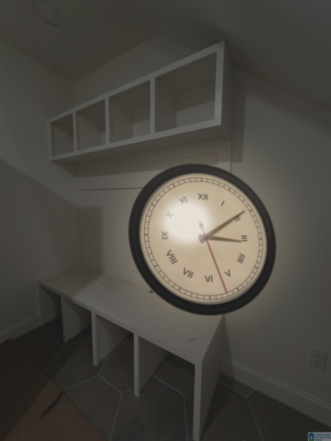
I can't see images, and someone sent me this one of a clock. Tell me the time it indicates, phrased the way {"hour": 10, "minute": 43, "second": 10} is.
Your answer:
{"hour": 3, "minute": 9, "second": 27}
